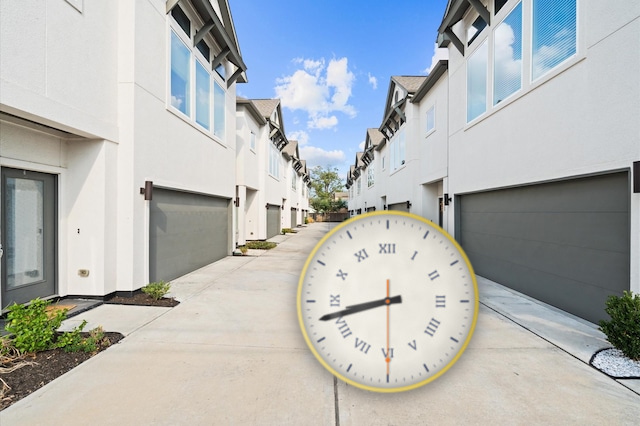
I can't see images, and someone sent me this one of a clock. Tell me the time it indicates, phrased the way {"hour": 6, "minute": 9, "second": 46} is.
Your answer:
{"hour": 8, "minute": 42, "second": 30}
